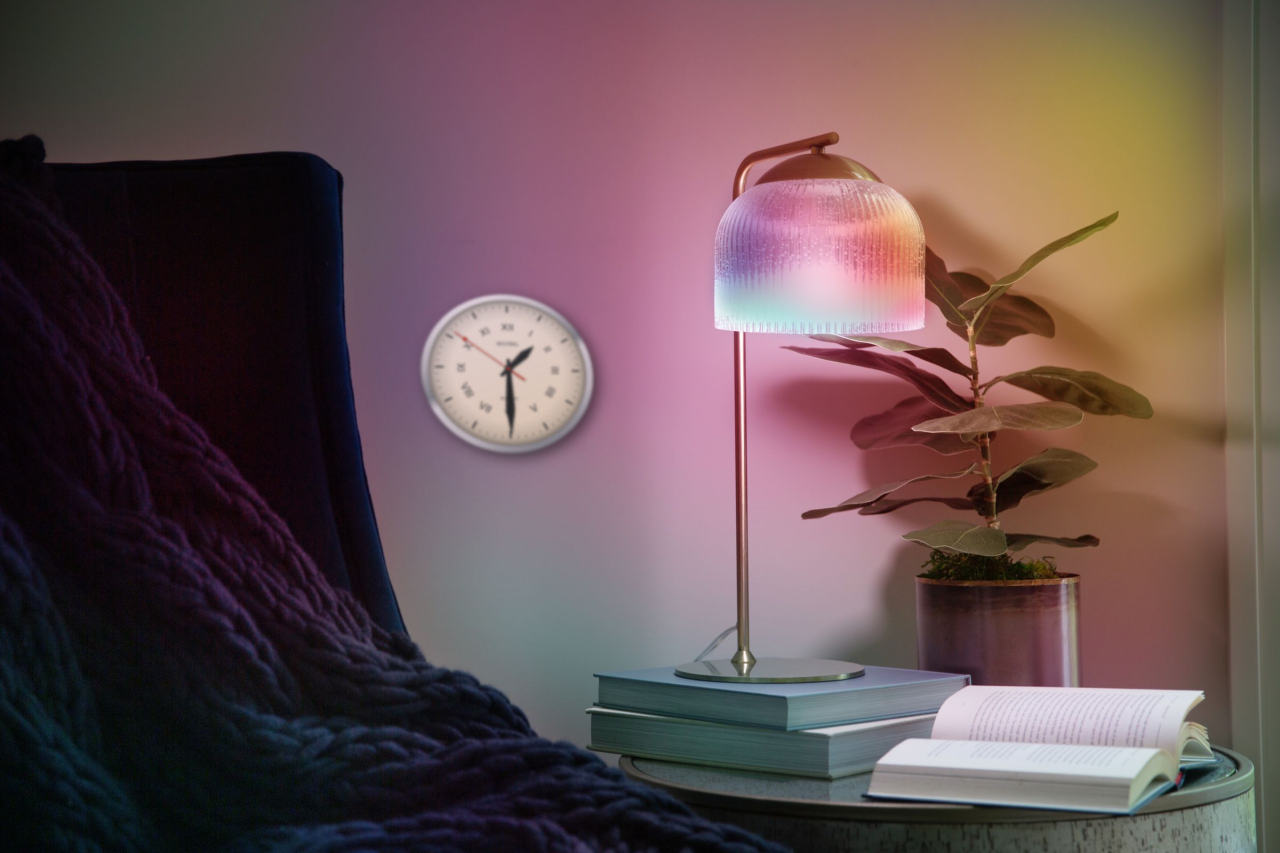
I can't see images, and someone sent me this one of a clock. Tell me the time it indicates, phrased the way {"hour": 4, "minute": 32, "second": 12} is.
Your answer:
{"hour": 1, "minute": 29, "second": 51}
